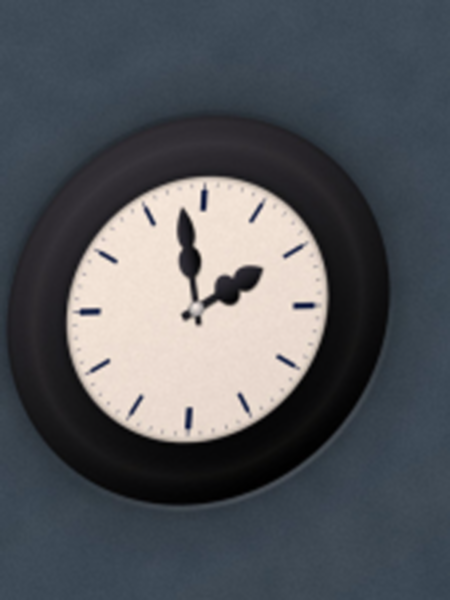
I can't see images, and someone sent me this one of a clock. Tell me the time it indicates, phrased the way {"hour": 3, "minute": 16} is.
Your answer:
{"hour": 1, "minute": 58}
